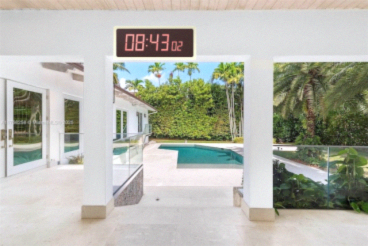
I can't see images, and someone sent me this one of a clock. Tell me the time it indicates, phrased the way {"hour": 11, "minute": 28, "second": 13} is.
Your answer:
{"hour": 8, "minute": 43, "second": 2}
